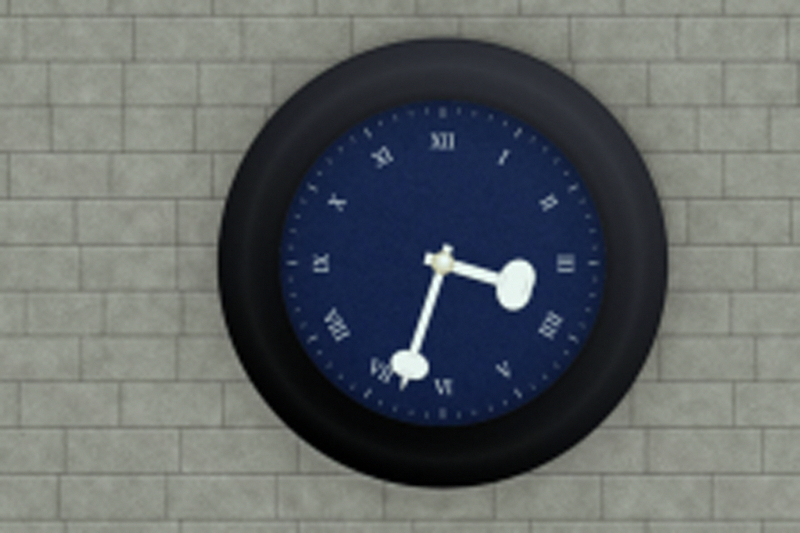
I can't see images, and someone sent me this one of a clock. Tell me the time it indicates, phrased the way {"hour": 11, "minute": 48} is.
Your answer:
{"hour": 3, "minute": 33}
